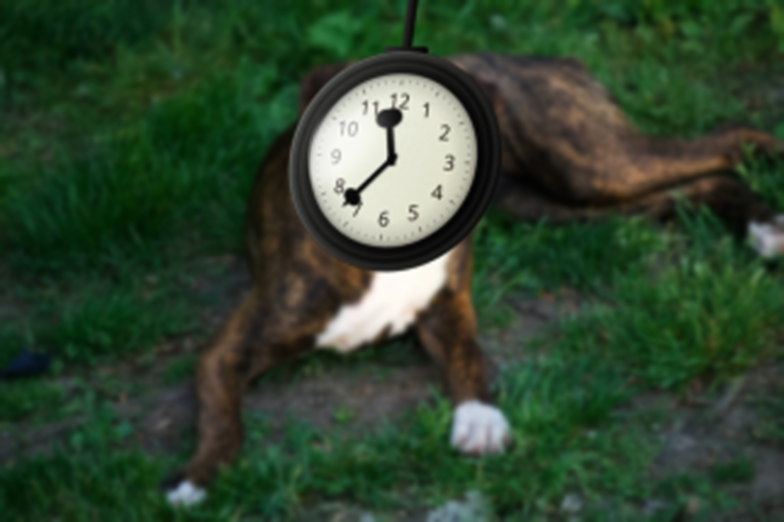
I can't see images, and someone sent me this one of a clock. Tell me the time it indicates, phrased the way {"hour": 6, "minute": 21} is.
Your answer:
{"hour": 11, "minute": 37}
